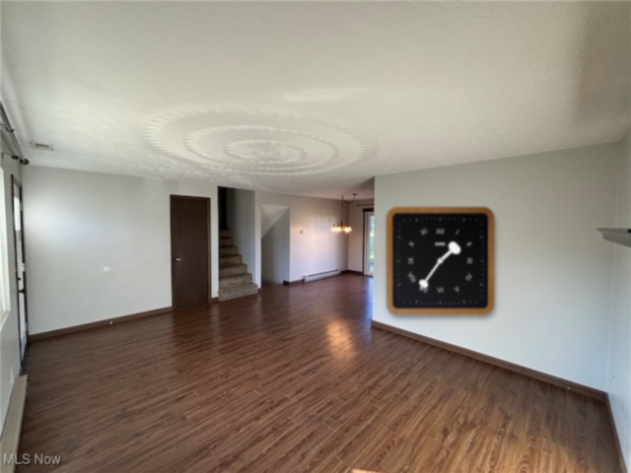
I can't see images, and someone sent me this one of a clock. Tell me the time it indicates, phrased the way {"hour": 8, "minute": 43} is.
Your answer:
{"hour": 1, "minute": 36}
